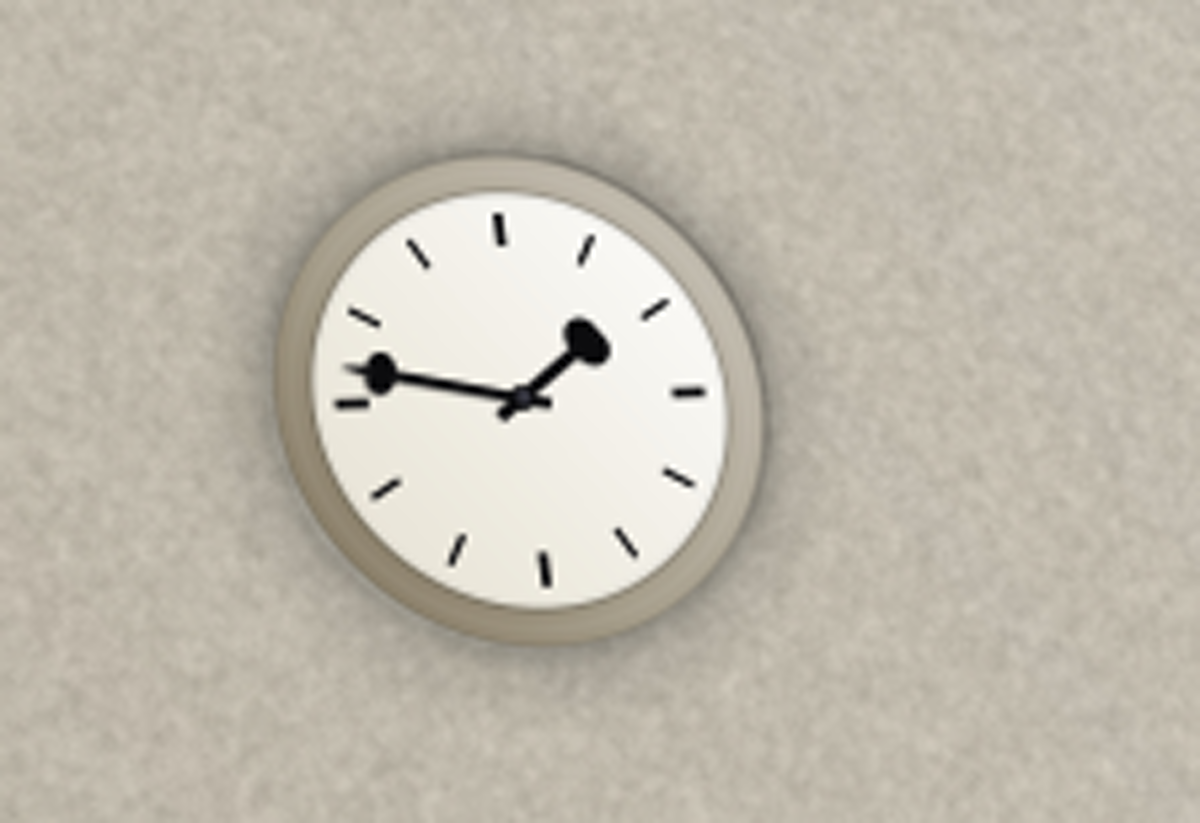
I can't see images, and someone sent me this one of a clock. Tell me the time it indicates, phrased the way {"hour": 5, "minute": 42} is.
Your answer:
{"hour": 1, "minute": 47}
